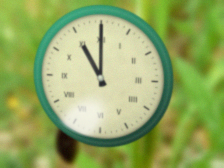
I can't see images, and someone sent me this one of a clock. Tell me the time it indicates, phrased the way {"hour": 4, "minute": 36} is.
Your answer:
{"hour": 11, "minute": 0}
